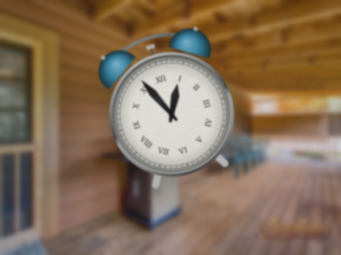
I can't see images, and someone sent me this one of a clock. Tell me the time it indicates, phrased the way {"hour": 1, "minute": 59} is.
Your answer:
{"hour": 12, "minute": 56}
